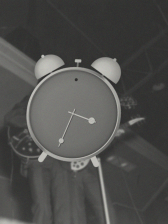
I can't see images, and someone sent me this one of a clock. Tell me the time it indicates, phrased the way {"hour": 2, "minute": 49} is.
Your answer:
{"hour": 3, "minute": 33}
